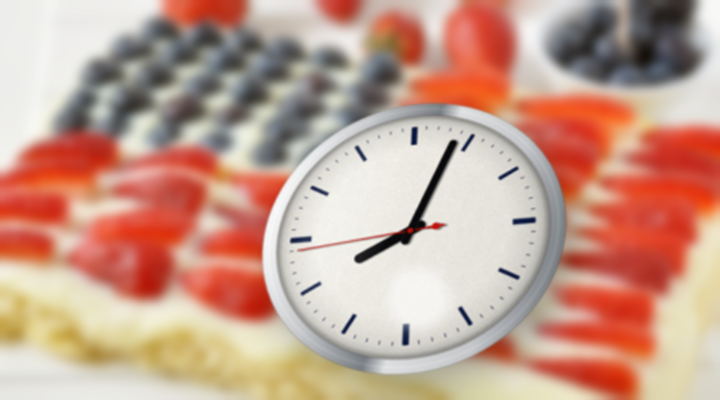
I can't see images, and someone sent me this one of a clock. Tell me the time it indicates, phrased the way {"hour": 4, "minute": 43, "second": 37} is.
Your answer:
{"hour": 8, "minute": 3, "second": 44}
